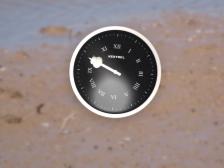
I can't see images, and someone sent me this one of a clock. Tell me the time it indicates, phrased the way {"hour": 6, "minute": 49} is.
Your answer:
{"hour": 9, "minute": 49}
